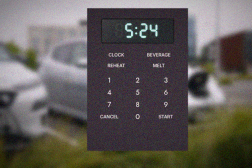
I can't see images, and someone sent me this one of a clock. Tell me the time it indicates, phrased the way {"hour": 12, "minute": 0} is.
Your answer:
{"hour": 5, "minute": 24}
